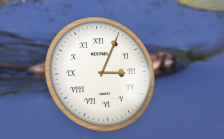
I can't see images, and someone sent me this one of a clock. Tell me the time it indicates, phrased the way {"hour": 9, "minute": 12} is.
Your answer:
{"hour": 3, "minute": 5}
